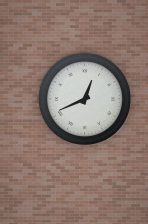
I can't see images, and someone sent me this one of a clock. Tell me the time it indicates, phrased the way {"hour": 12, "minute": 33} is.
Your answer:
{"hour": 12, "minute": 41}
